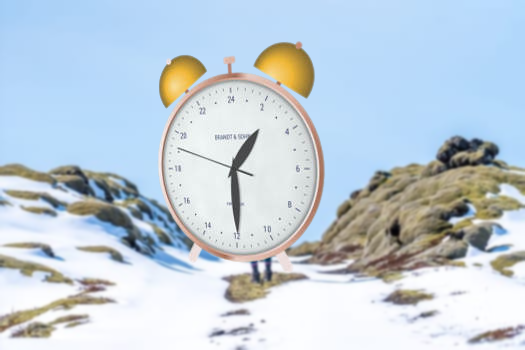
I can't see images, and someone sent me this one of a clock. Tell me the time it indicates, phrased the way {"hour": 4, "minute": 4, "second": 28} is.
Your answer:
{"hour": 2, "minute": 29, "second": 48}
